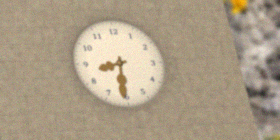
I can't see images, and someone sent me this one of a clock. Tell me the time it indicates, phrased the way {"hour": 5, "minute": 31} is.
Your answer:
{"hour": 8, "minute": 31}
